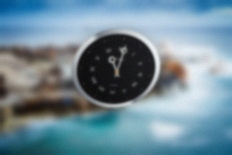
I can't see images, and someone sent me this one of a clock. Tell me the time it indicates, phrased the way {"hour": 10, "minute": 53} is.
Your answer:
{"hour": 11, "minute": 1}
